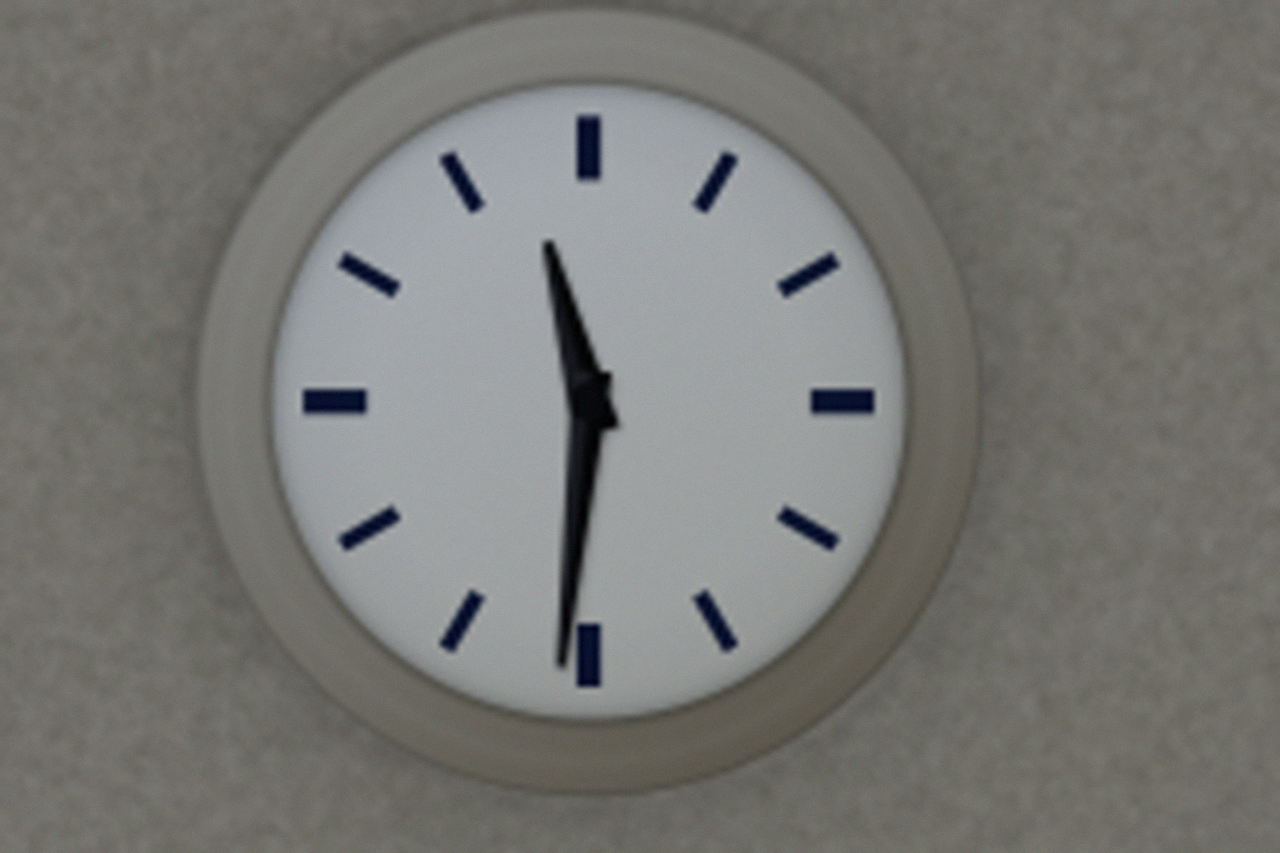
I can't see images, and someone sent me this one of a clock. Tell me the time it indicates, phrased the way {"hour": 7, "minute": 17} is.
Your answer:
{"hour": 11, "minute": 31}
